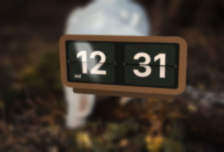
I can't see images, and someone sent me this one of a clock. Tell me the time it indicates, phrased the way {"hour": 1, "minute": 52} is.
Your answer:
{"hour": 12, "minute": 31}
